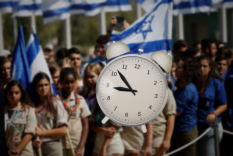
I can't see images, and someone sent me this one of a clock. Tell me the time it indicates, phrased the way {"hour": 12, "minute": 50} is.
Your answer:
{"hour": 8, "minute": 52}
